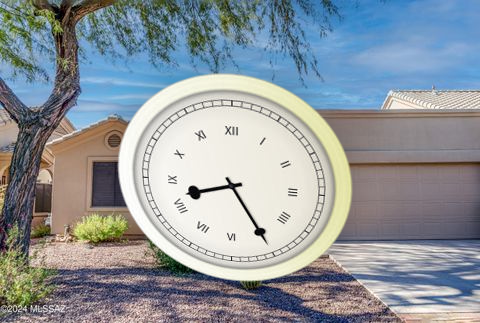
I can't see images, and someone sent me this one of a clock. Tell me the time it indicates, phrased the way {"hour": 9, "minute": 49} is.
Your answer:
{"hour": 8, "minute": 25}
